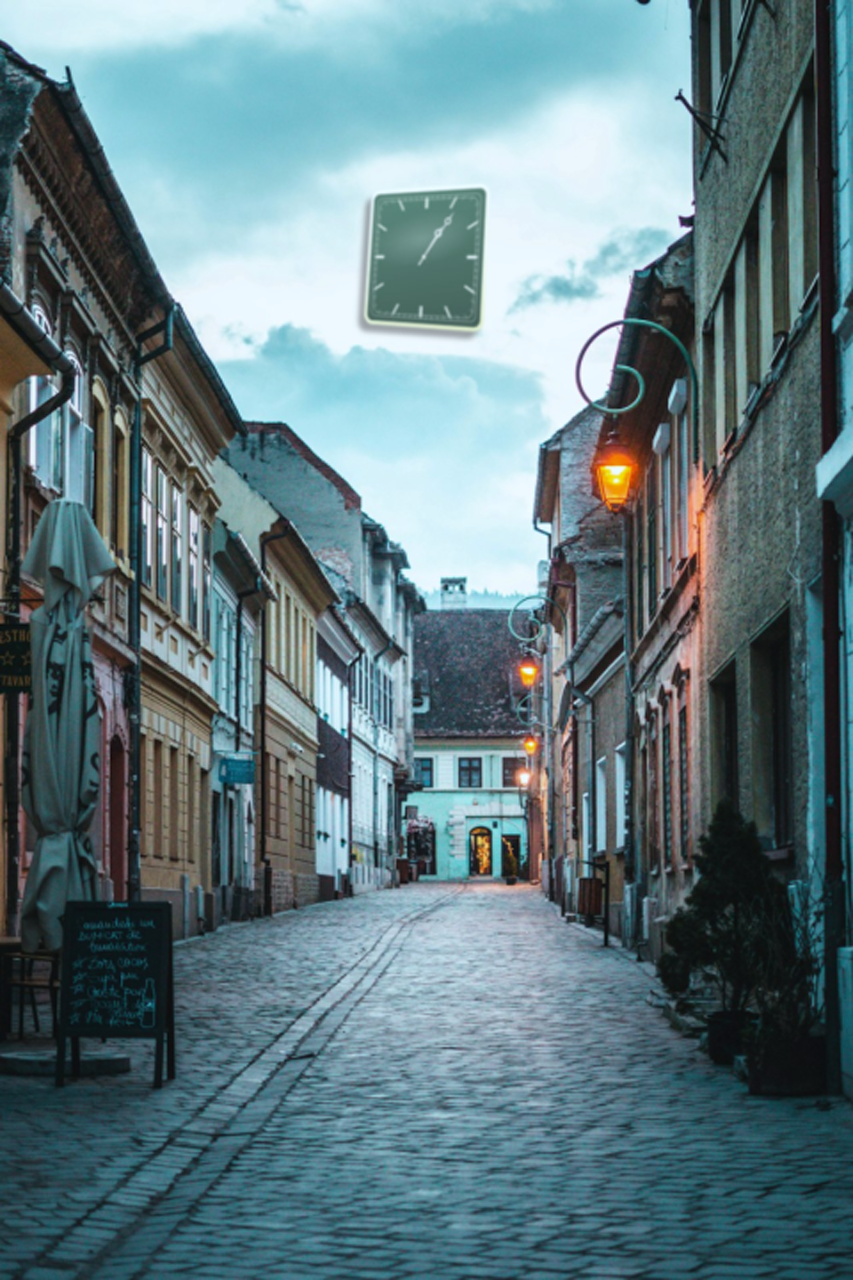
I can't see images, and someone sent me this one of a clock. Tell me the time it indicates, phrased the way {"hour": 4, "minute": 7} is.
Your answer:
{"hour": 1, "minute": 6}
